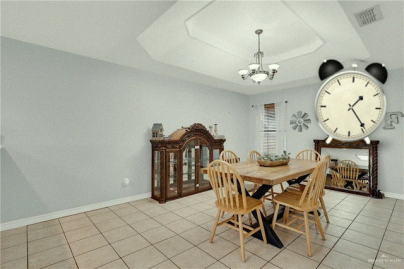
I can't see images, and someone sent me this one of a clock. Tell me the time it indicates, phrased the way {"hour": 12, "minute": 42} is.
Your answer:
{"hour": 1, "minute": 24}
